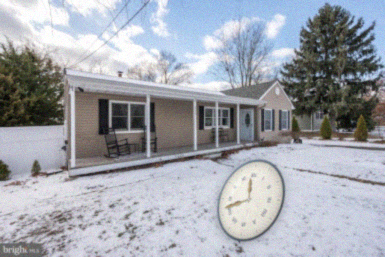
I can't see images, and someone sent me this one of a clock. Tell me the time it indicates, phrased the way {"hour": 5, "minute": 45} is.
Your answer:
{"hour": 11, "minute": 42}
